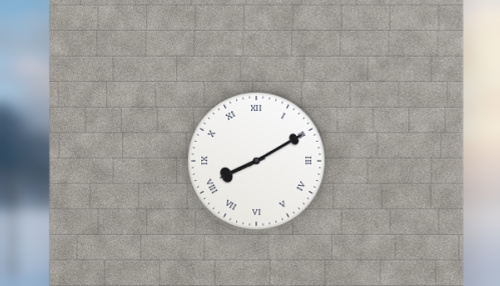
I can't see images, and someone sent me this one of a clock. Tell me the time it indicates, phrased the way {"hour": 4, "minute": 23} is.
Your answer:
{"hour": 8, "minute": 10}
